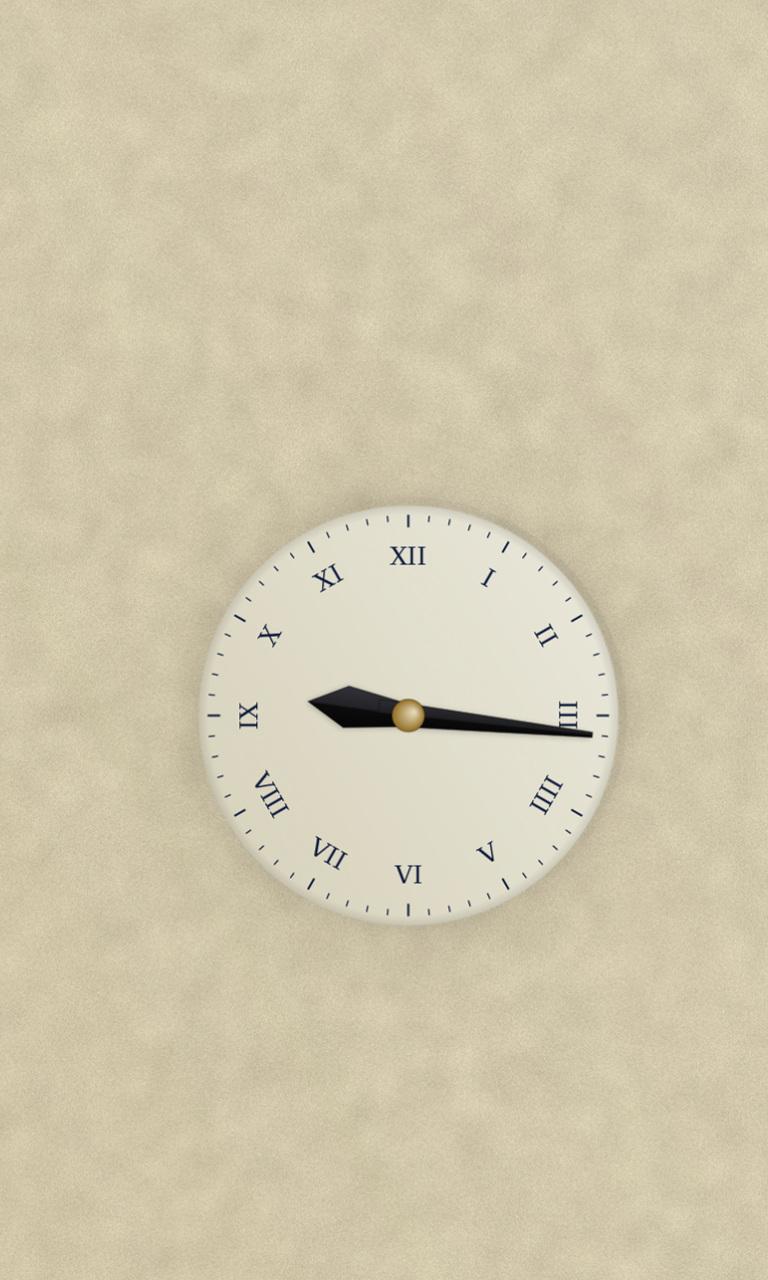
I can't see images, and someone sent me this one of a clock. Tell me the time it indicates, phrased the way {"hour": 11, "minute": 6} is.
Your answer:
{"hour": 9, "minute": 16}
